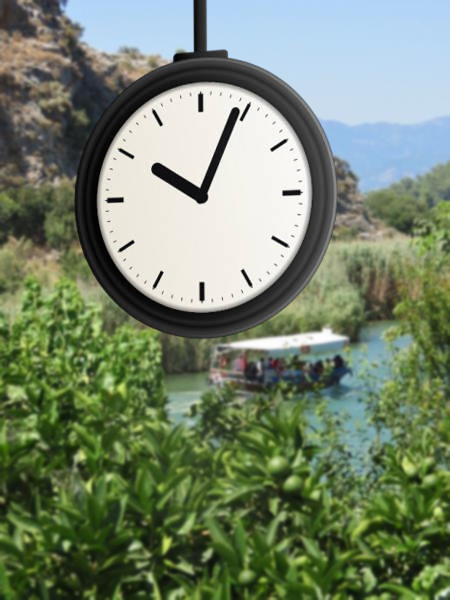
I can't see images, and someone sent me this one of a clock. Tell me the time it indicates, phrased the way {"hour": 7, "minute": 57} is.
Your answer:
{"hour": 10, "minute": 4}
